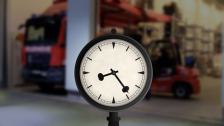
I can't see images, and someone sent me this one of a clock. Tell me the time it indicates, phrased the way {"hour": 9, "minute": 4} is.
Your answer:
{"hour": 8, "minute": 24}
